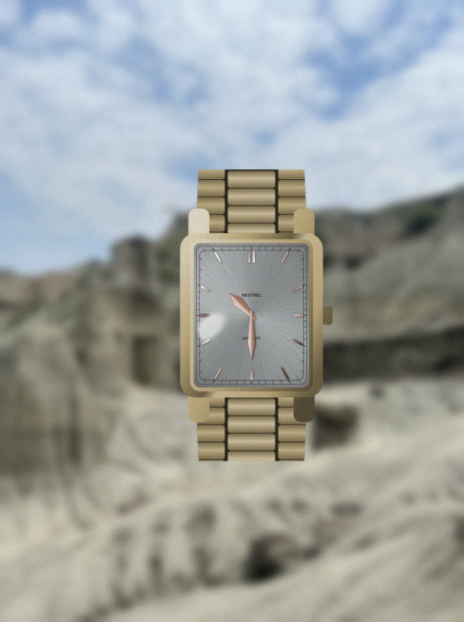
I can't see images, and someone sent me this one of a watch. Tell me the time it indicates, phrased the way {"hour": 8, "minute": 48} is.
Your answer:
{"hour": 10, "minute": 30}
